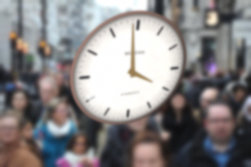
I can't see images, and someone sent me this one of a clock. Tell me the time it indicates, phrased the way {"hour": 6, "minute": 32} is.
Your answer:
{"hour": 3, "minute": 59}
